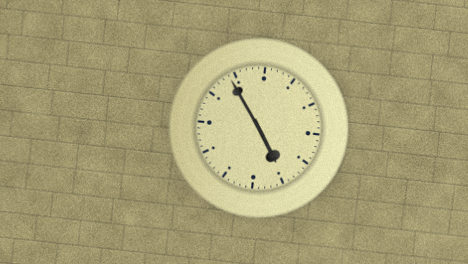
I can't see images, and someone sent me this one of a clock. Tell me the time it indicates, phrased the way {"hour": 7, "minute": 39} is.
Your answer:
{"hour": 4, "minute": 54}
